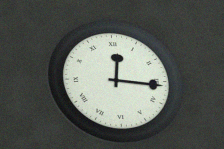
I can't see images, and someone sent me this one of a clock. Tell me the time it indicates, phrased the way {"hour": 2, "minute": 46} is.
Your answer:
{"hour": 12, "minute": 16}
